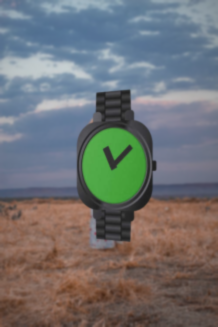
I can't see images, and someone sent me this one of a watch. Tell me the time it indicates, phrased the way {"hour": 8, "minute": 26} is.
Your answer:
{"hour": 11, "minute": 8}
